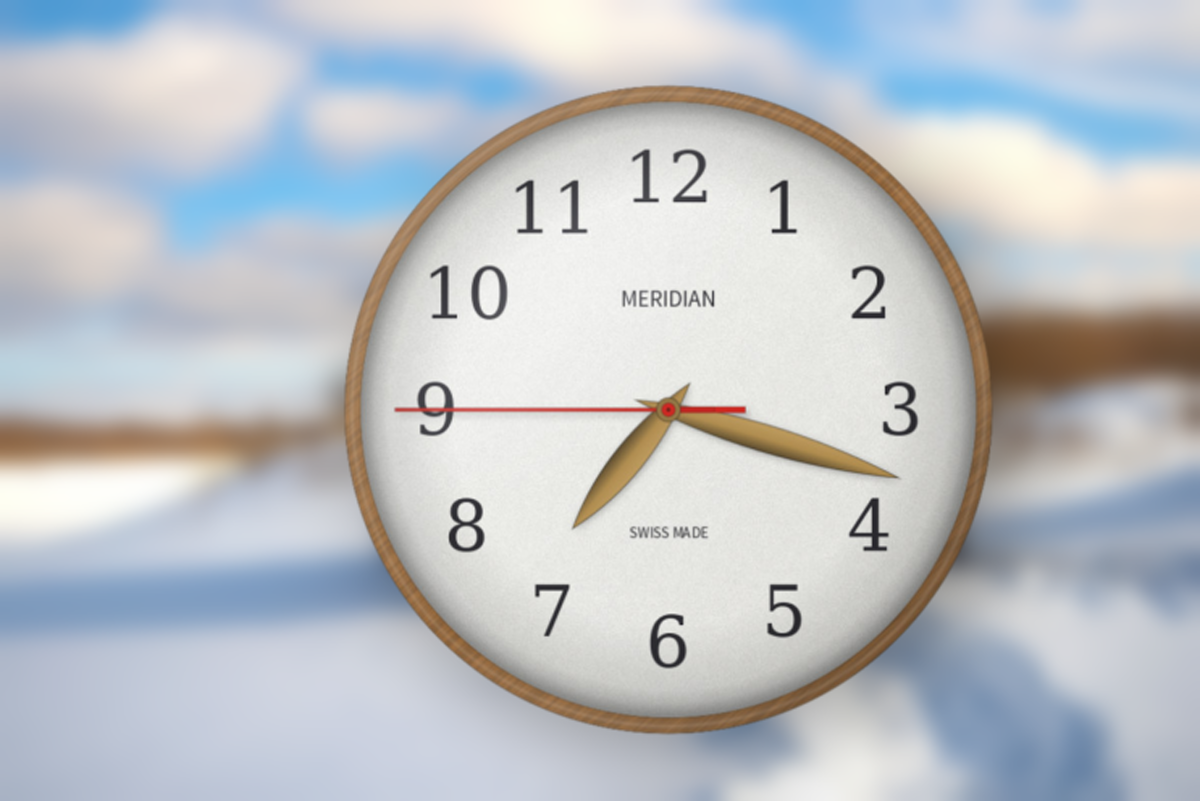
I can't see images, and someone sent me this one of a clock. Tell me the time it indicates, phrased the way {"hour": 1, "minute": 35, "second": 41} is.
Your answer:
{"hour": 7, "minute": 17, "second": 45}
